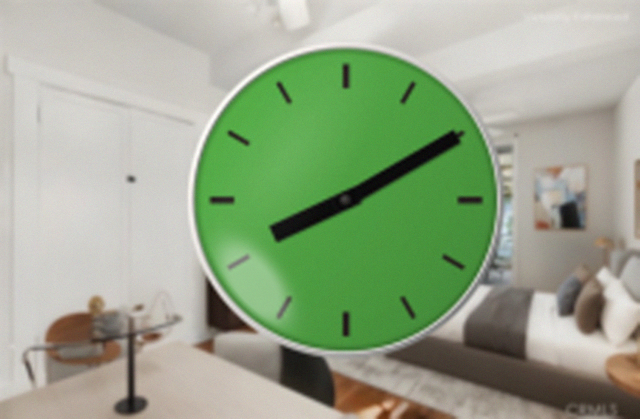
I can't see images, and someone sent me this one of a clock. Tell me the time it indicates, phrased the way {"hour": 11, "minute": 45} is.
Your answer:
{"hour": 8, "minute": 10}
